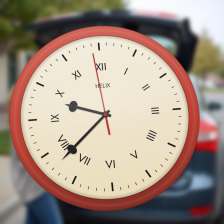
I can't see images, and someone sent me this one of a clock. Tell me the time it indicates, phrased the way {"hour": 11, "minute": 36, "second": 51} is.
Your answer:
{"hour": 9, "minute": 37, "second": 59}
